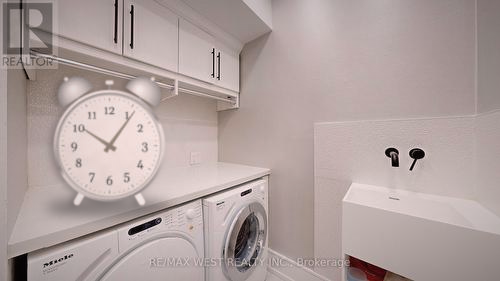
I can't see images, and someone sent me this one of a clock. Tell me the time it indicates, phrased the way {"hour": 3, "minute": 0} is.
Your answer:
{"hour": 10, "minute": 6}
